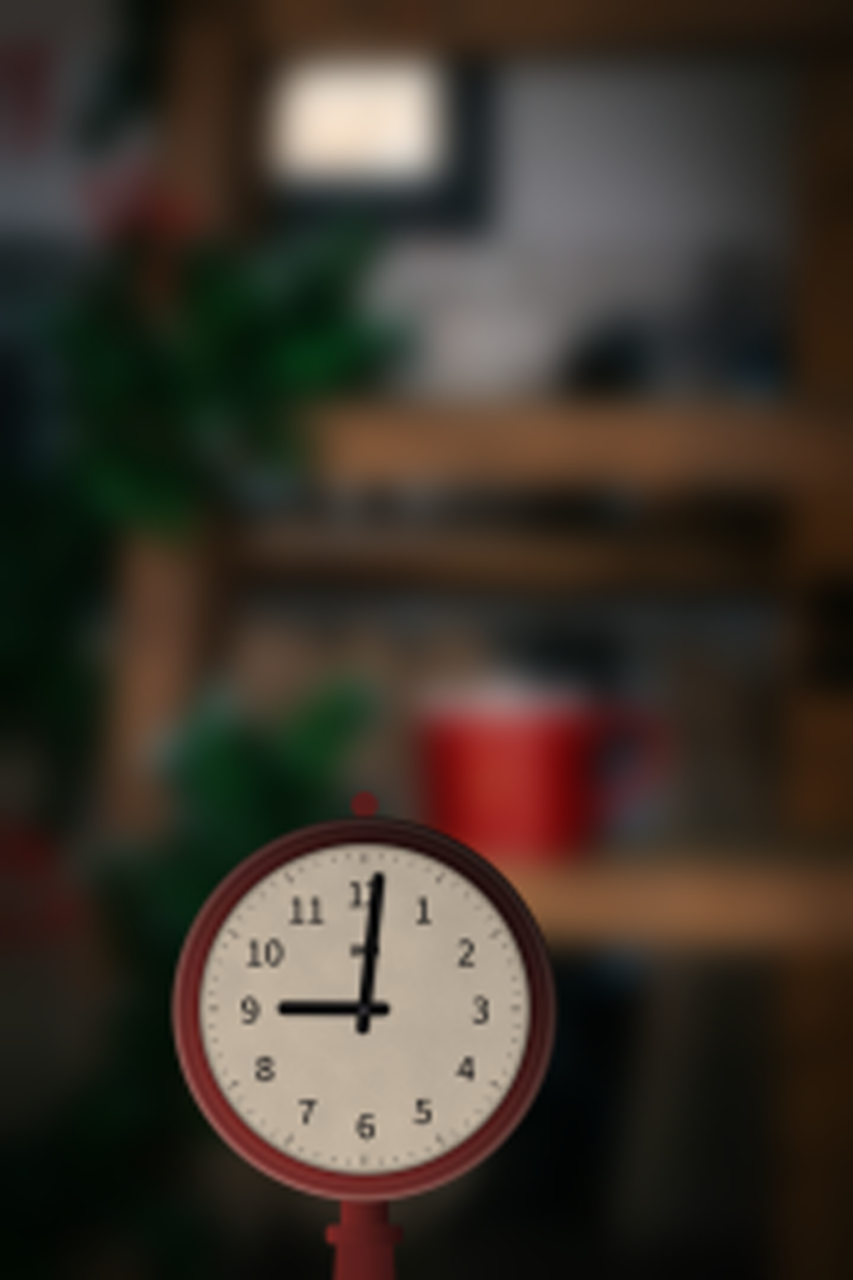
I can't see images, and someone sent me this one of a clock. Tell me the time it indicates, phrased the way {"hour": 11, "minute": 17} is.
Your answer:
{"hour": 9, "minute": 1}
